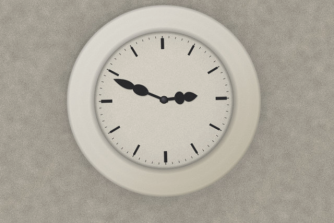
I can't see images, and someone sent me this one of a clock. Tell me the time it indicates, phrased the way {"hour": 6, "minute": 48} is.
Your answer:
{"hour": 2, "minute": 49}
